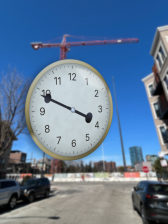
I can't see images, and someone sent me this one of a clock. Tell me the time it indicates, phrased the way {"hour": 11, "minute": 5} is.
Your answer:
{"hour": 3, "minute": 49}
